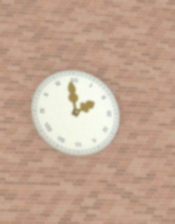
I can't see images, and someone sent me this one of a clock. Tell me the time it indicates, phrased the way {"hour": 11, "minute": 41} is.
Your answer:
{"hour": 1, "minute": 59}
